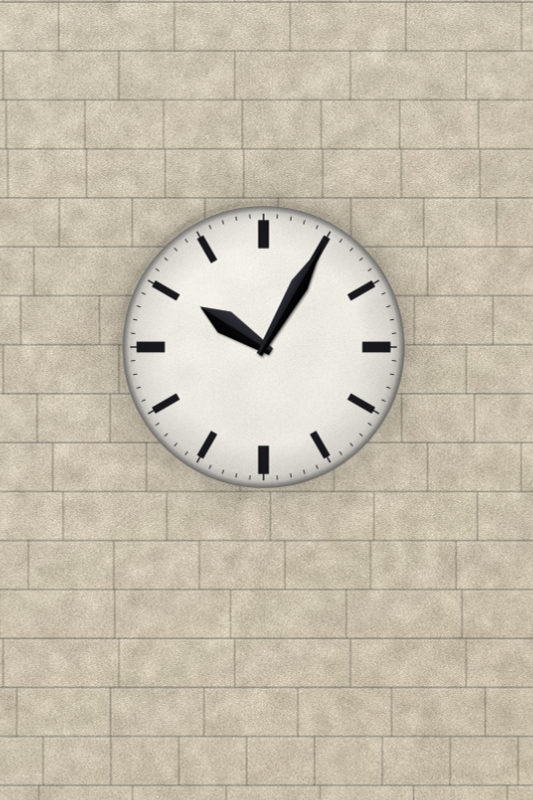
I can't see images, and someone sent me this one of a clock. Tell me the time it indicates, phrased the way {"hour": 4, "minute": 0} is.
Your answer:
{"hour": 10, "minute": 5}
